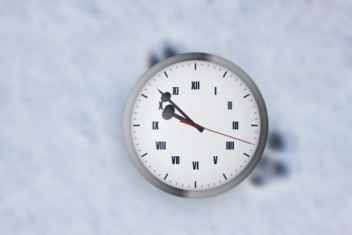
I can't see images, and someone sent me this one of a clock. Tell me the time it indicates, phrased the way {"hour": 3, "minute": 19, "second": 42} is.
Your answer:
{"hour": 9, "minute": 52, "second": 18}
